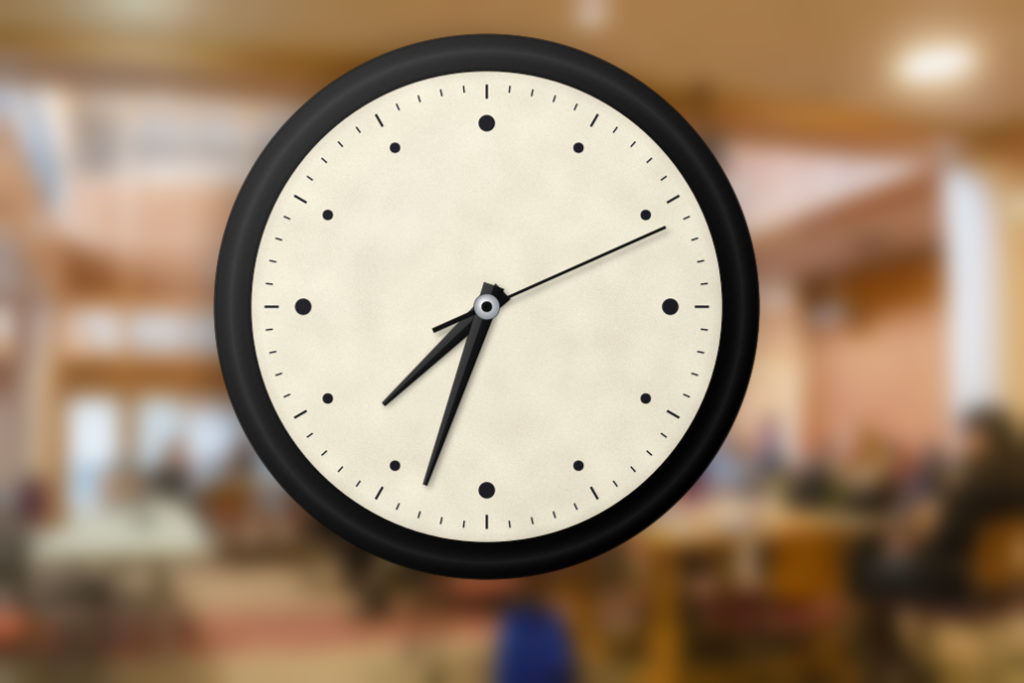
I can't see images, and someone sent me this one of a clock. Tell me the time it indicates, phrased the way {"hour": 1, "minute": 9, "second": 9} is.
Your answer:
{"hour": 7, "minute": 33, "second": 11}
